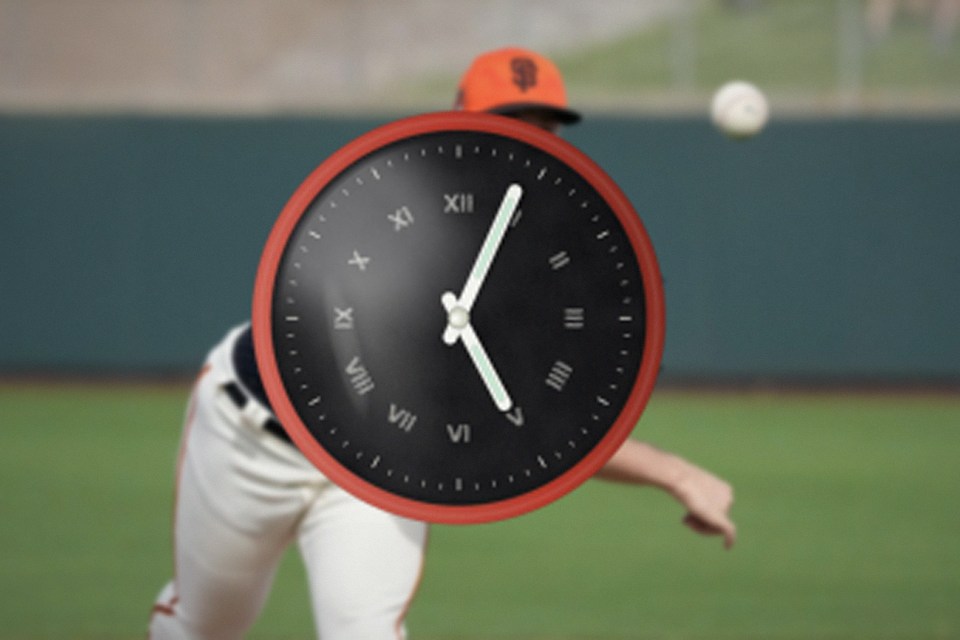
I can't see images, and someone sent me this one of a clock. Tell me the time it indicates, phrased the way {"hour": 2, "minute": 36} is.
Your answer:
{"hour": 5, "minute": 4}
